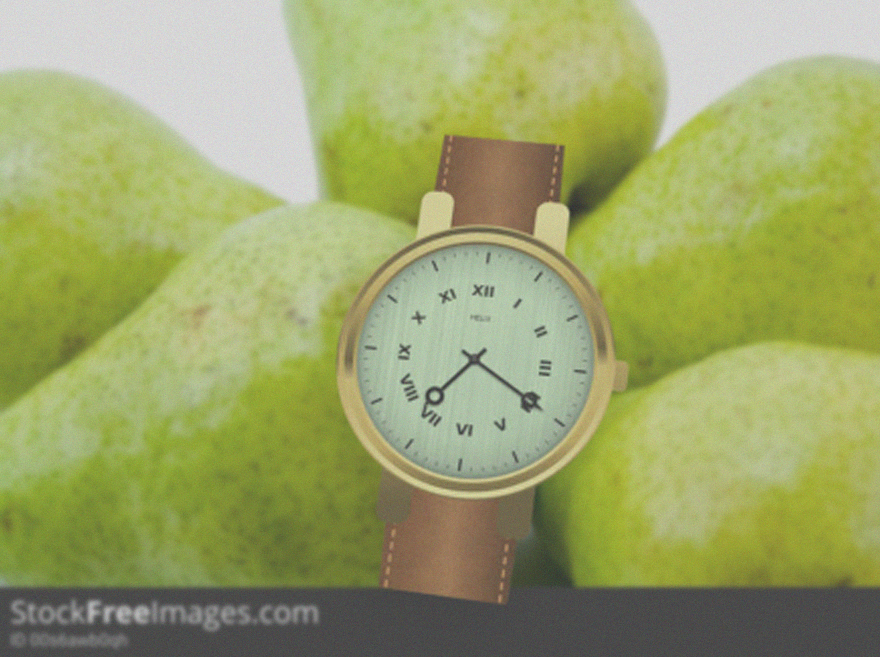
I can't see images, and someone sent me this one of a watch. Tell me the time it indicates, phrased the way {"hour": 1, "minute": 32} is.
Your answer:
{"hour": 7, "minute": 20}
